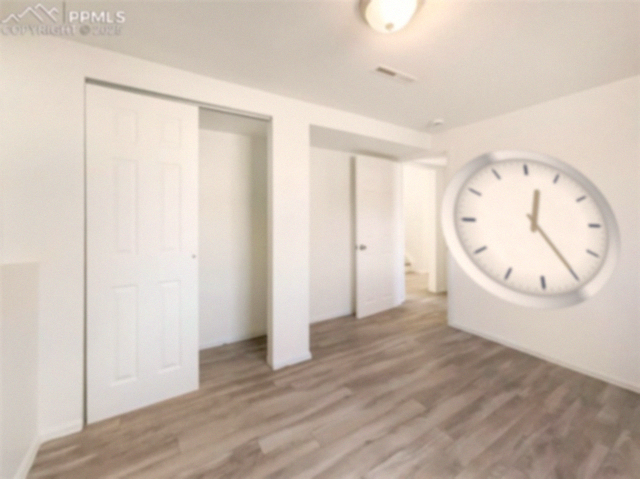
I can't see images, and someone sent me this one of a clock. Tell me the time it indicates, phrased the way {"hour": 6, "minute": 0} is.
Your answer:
{"hour": 12, "minute": 25}
